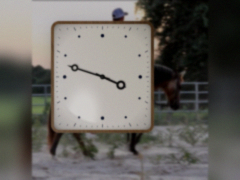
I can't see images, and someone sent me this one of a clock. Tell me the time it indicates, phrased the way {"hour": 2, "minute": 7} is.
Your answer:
{"hour": 3, "minute": 48}
